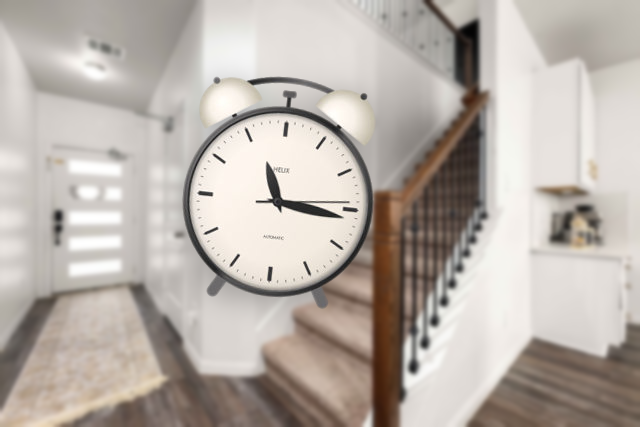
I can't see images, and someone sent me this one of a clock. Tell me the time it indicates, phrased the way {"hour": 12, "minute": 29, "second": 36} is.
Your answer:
{"hour": 11, "minute": 16, "second": 14}
